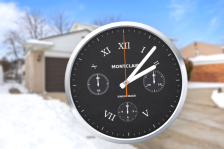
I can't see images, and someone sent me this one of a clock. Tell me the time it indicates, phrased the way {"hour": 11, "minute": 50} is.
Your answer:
{"hour": 2, "minute": 7}
